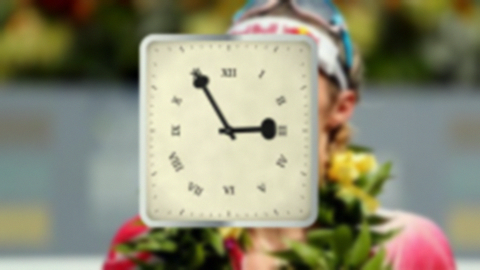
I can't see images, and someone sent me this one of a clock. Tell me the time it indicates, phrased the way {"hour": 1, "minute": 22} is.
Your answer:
{"hour": 2, "minute": 55}
